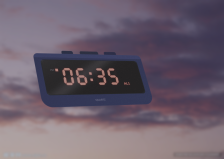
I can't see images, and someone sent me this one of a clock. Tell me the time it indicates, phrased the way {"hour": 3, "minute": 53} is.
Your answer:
{"hour": 6, "minute": 35}
